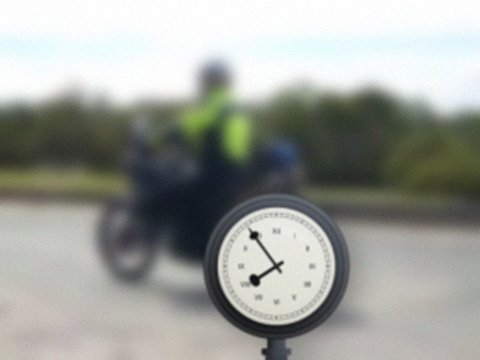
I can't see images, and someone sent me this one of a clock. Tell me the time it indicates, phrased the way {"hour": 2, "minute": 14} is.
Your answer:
{"hour": 7, "minute": 54}
